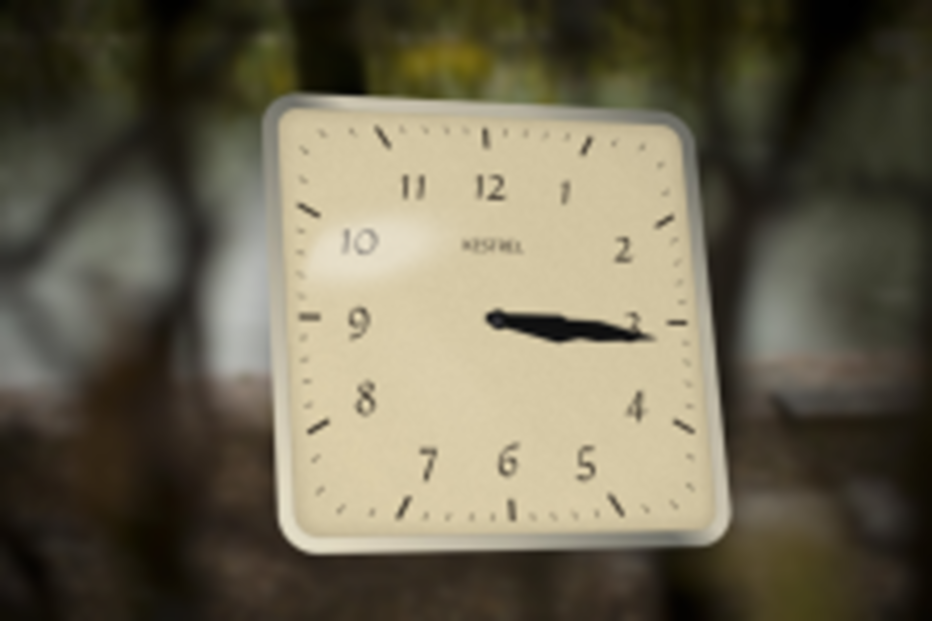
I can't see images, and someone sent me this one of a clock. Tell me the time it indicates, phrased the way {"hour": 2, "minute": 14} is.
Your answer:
{"hour": 3, "minute": 16}
